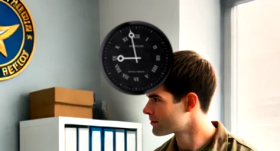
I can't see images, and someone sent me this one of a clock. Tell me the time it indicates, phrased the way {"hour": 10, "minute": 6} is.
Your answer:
{"hour": 8, "minute": 58}
